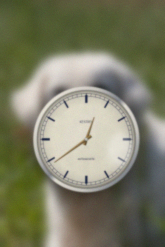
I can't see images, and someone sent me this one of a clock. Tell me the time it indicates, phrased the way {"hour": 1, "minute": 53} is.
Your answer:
{"hour": 12, "minute": 39}
